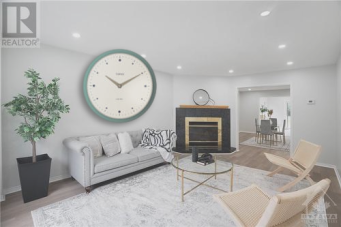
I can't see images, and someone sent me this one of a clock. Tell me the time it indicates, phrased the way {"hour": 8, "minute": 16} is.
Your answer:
{"hour": 10, "minute": 10}
